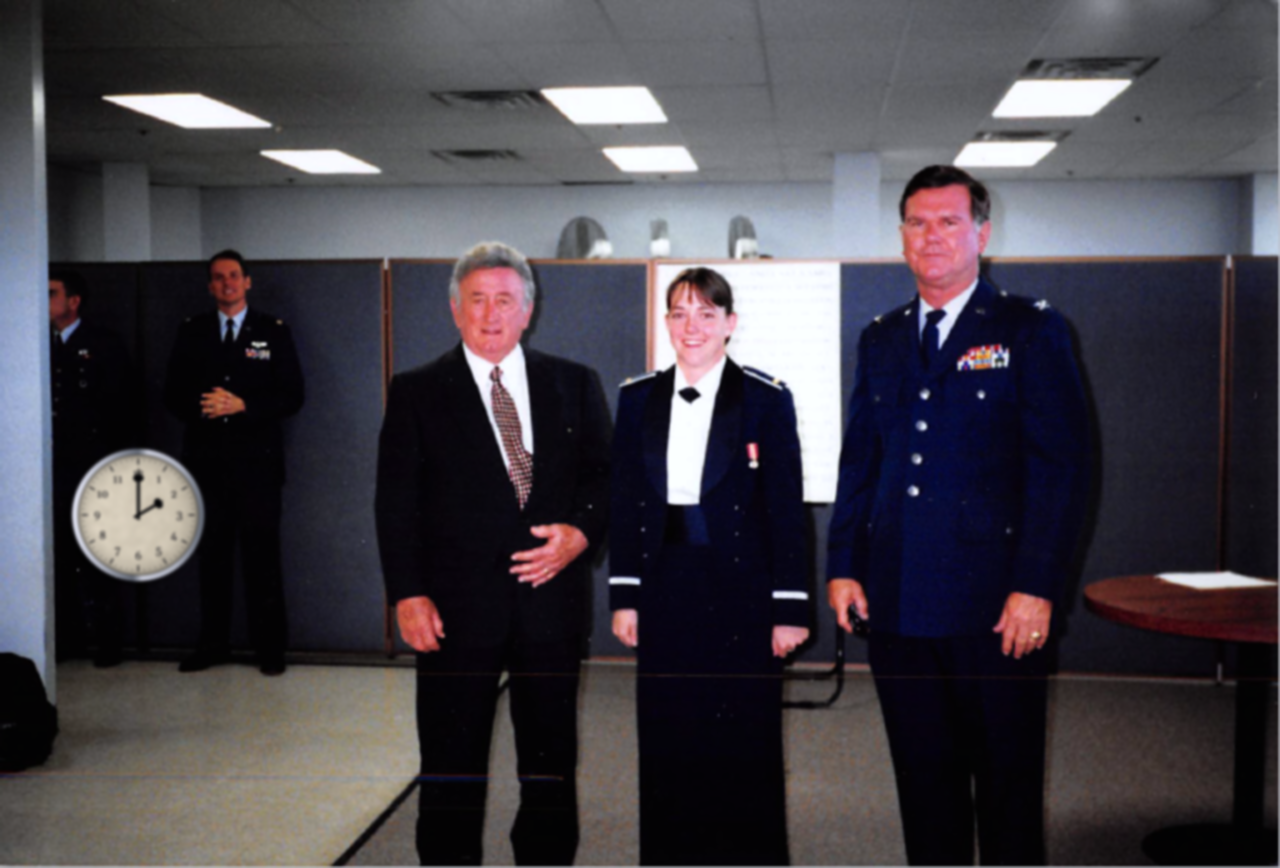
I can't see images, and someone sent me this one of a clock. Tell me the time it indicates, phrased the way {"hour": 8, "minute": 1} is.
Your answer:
{"hour": 2, "minute": 0}
